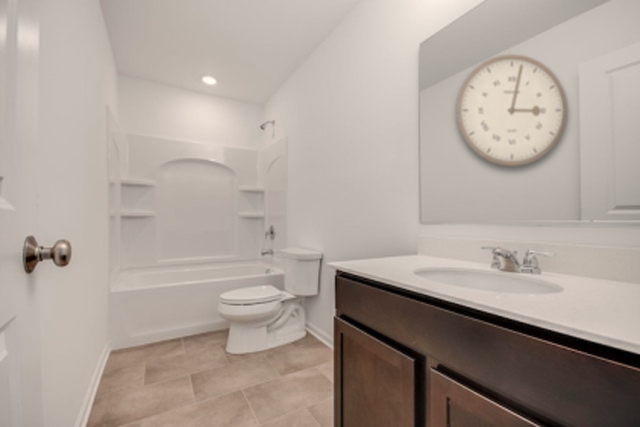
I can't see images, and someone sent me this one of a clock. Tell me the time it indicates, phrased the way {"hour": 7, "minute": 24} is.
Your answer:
{"hour": 3, "minute": 2}
